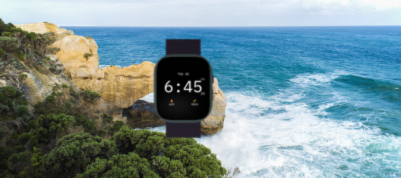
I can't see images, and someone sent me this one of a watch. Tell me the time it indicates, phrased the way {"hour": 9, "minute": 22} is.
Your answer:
{"hour": 6, "minute": 45}
